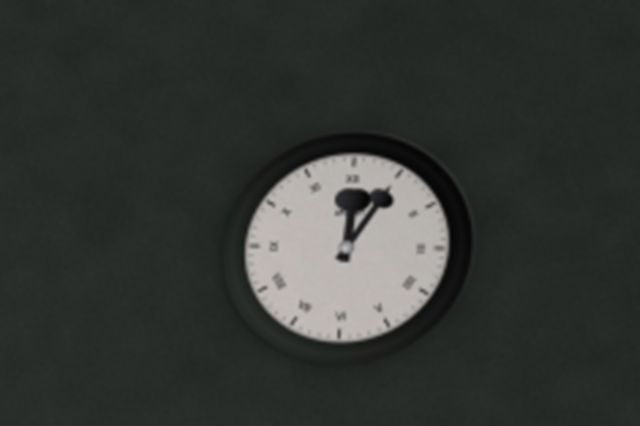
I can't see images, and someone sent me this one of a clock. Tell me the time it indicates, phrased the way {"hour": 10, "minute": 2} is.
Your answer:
{"hour": 12, "minute": 5}
